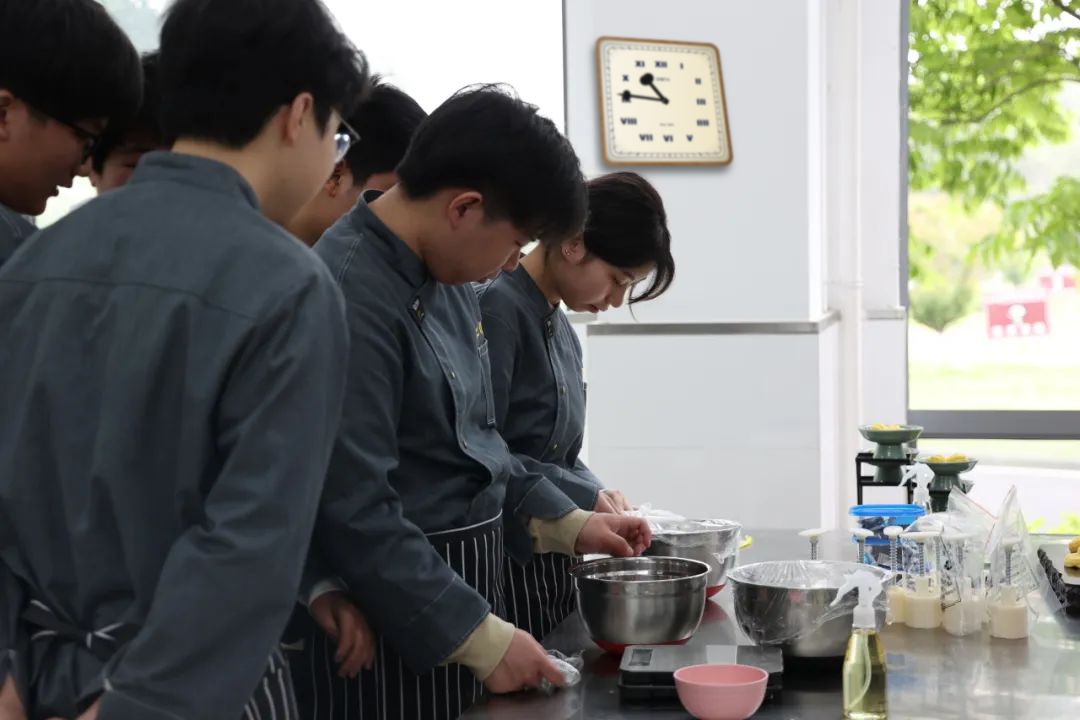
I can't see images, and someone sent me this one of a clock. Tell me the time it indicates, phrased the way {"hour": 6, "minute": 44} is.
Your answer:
{"hour": 10, "minute": 46}
